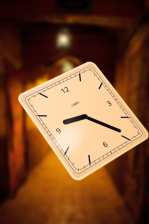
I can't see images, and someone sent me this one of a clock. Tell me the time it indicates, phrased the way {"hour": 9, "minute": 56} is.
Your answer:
{"hour": 9, "minute": 24}
